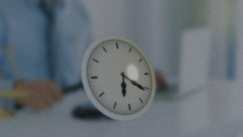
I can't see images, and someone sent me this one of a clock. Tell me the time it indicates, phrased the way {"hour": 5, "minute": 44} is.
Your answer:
{"hour": 6, "minute": 21}
